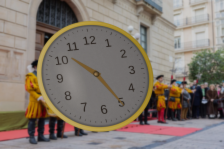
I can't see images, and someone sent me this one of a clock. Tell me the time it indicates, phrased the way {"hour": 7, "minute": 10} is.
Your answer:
{"hour": 10, "minute": 25}
